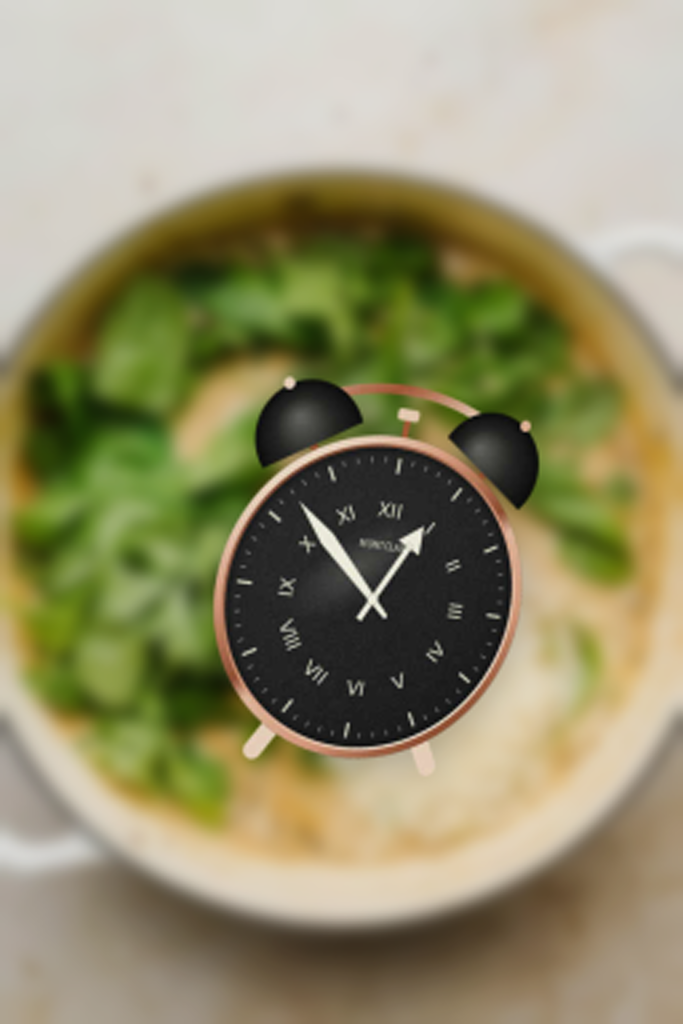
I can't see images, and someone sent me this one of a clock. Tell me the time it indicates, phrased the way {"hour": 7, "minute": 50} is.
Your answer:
{"hour": 12, "minute": 52}
